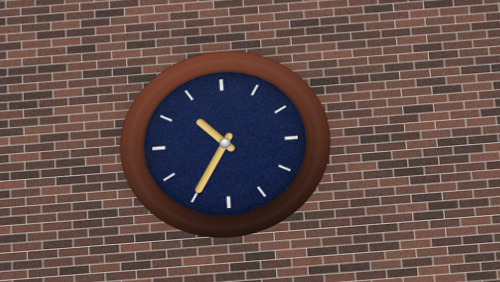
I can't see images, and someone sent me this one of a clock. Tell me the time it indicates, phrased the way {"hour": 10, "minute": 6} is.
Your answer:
{"hour": 10, "minute": 35}
